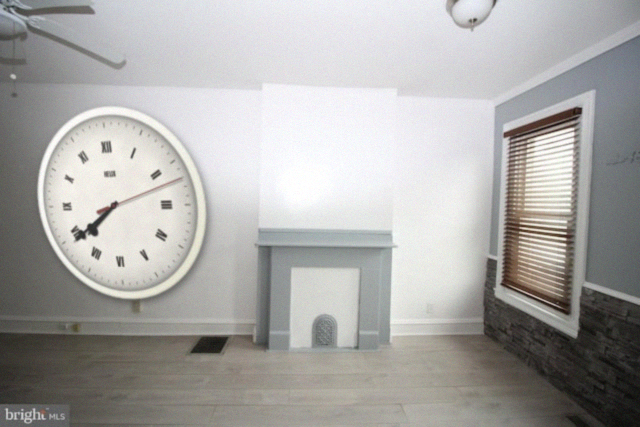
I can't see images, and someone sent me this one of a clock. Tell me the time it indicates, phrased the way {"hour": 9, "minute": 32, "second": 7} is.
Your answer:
{"hour": 7, "minute": 39, "second": 12}
